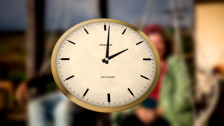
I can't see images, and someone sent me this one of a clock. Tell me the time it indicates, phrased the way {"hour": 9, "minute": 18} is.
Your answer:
{"hour": 2, "minute": 1}
